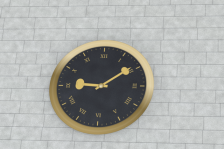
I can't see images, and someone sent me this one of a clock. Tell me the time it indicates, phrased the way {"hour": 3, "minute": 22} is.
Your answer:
{"hour": 9, "minute": 9}
